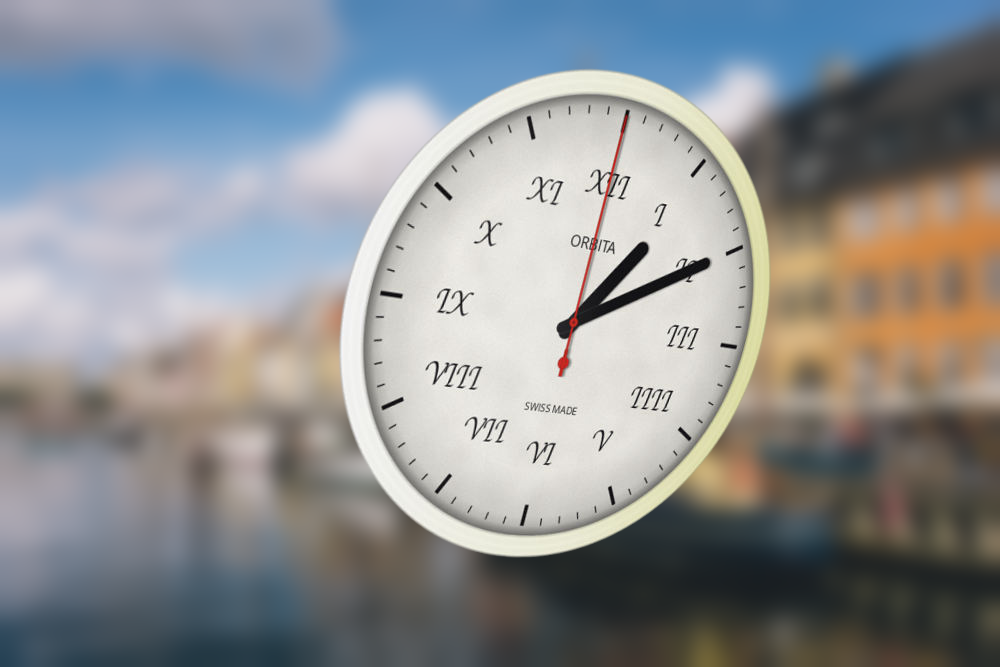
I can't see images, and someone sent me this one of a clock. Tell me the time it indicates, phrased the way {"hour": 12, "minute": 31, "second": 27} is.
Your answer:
{"hour": 1, "minute": 10, "second": 0}
